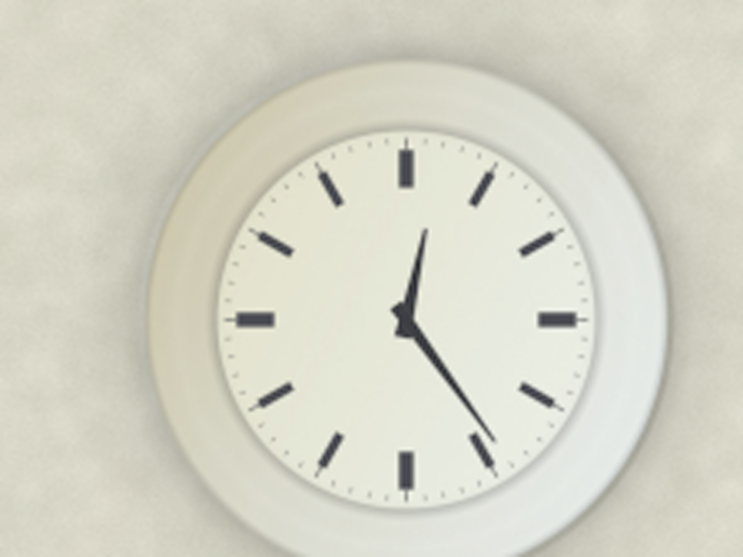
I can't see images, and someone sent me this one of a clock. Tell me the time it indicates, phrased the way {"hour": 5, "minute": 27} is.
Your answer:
{"hour": 12, "minute": 24}
